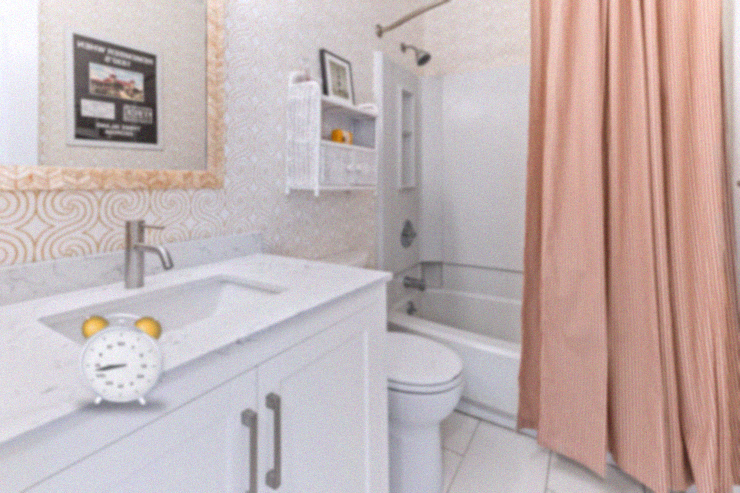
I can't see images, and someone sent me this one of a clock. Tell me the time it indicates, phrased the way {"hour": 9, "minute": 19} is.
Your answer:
{"hour": 8, "minute": 43}
